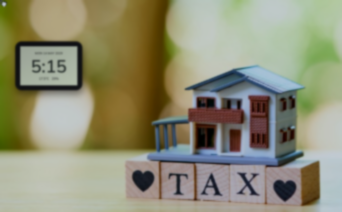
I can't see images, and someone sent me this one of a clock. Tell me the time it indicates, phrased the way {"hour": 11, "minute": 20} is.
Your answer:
{"hour": 5, "minute": 15}
